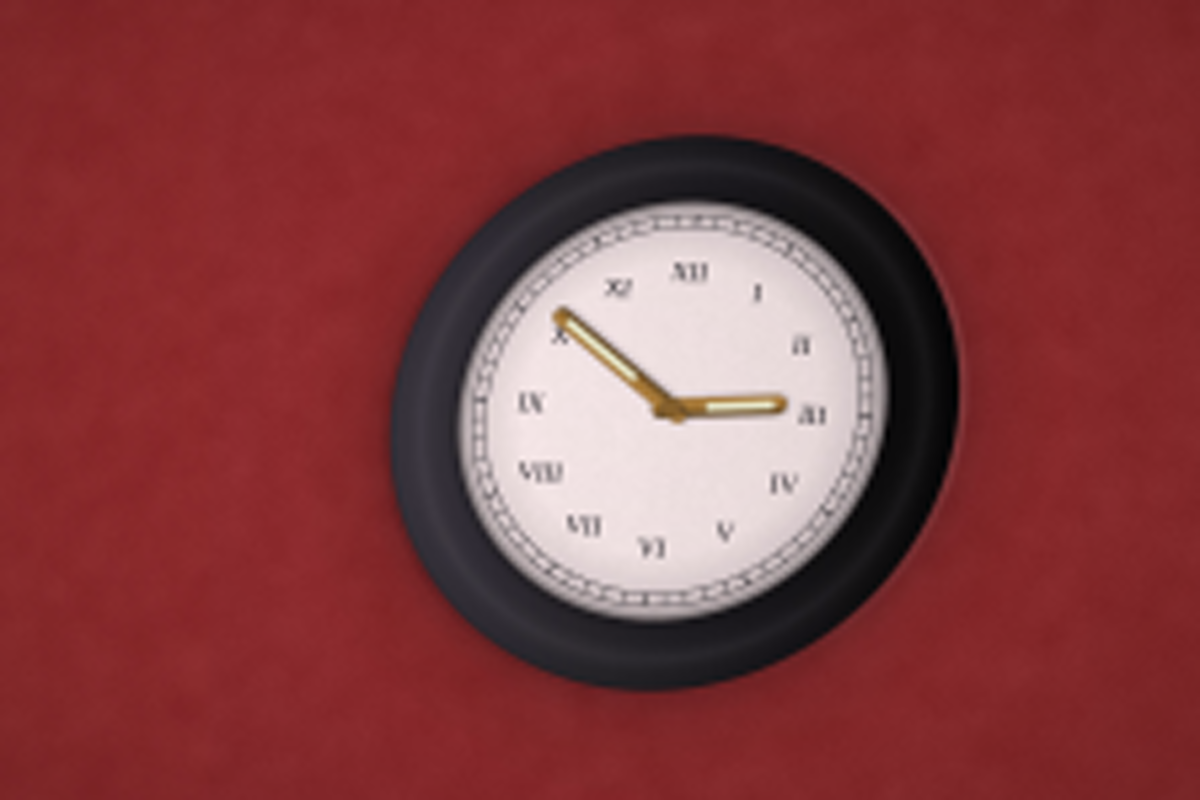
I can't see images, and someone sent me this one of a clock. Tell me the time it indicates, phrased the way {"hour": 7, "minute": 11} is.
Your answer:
{"hour": 2, "minute": 51}
